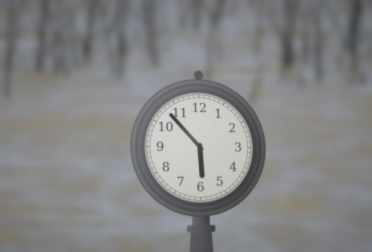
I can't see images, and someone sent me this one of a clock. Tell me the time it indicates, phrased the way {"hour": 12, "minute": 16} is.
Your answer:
{"hour": 5, "minute": 53}
